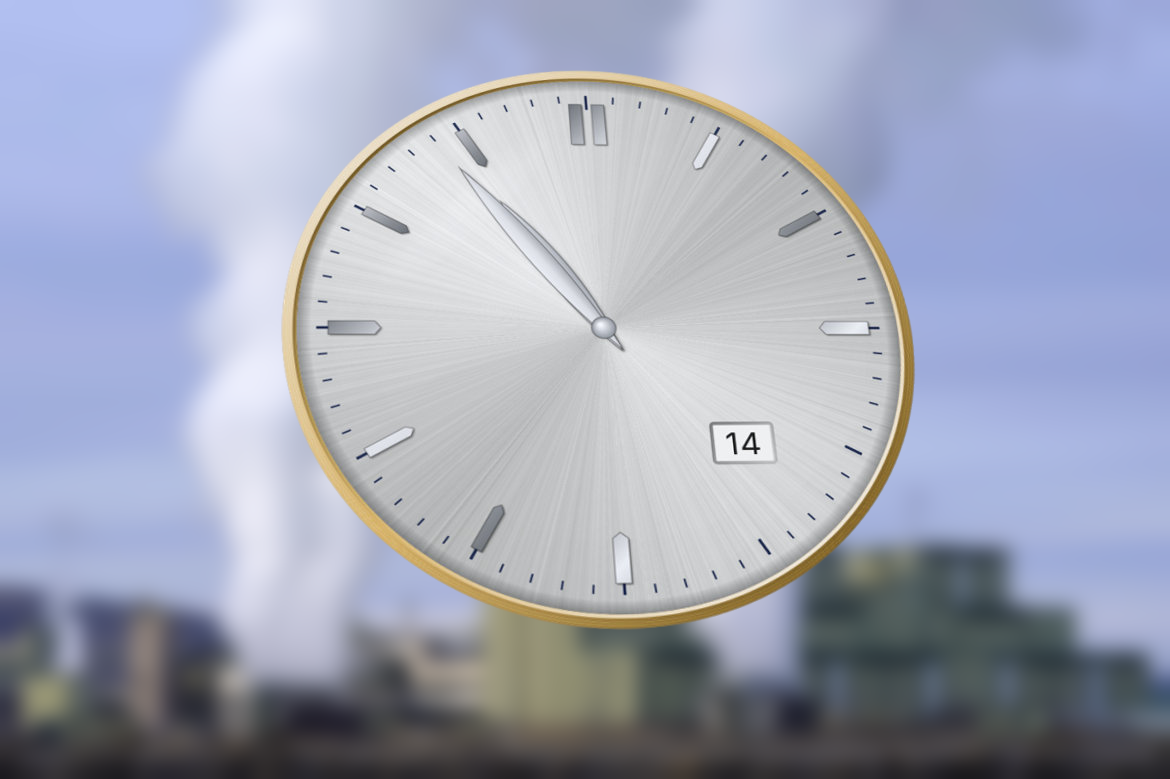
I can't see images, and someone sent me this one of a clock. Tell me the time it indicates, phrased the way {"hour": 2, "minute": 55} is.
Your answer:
{"hour": 10, "minute": 54}
